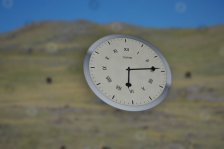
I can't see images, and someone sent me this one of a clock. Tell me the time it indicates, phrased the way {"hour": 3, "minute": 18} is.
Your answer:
{"hour": 6, "minute": 14}
